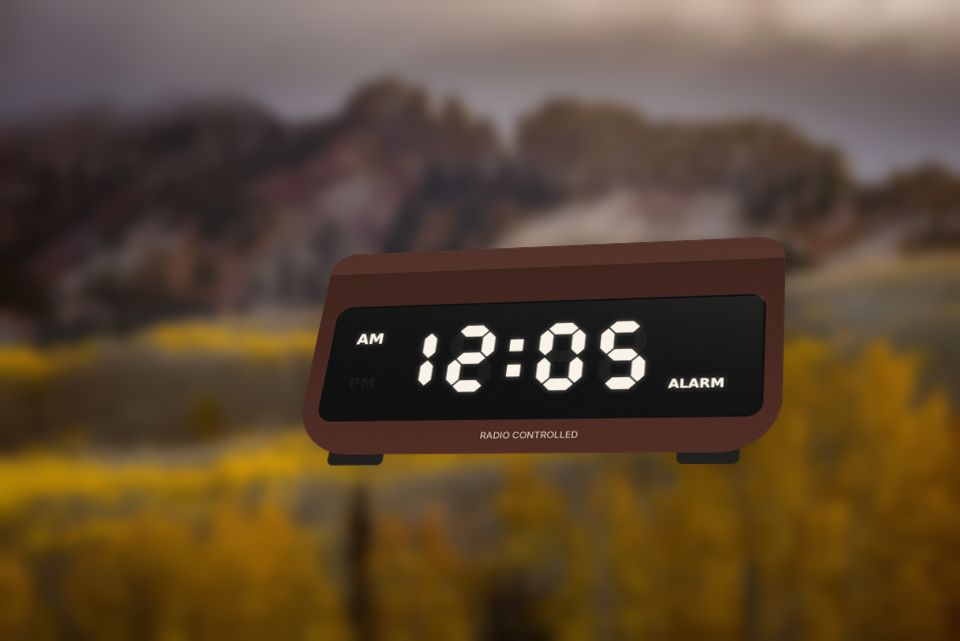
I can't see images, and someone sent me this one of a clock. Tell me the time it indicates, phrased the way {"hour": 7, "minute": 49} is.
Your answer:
{"hour": 12, "minute": 5}
